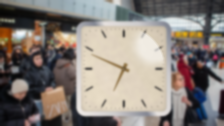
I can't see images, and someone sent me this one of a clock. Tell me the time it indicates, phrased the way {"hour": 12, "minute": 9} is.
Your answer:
{"hour": 6, "minute": 49}
